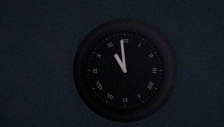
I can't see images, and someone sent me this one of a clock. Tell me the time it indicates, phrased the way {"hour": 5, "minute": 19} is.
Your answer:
{"hour": 10, "minute": 59}
